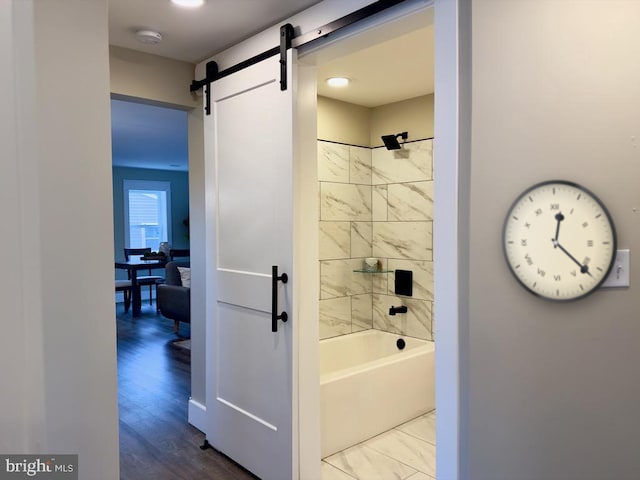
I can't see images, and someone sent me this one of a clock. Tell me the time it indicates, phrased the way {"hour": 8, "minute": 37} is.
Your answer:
{"hour": 12, "minute": 22}
